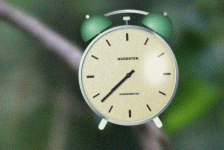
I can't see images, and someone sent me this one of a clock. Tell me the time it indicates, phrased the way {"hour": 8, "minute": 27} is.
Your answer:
{"hour": 7, "minute": 38}
